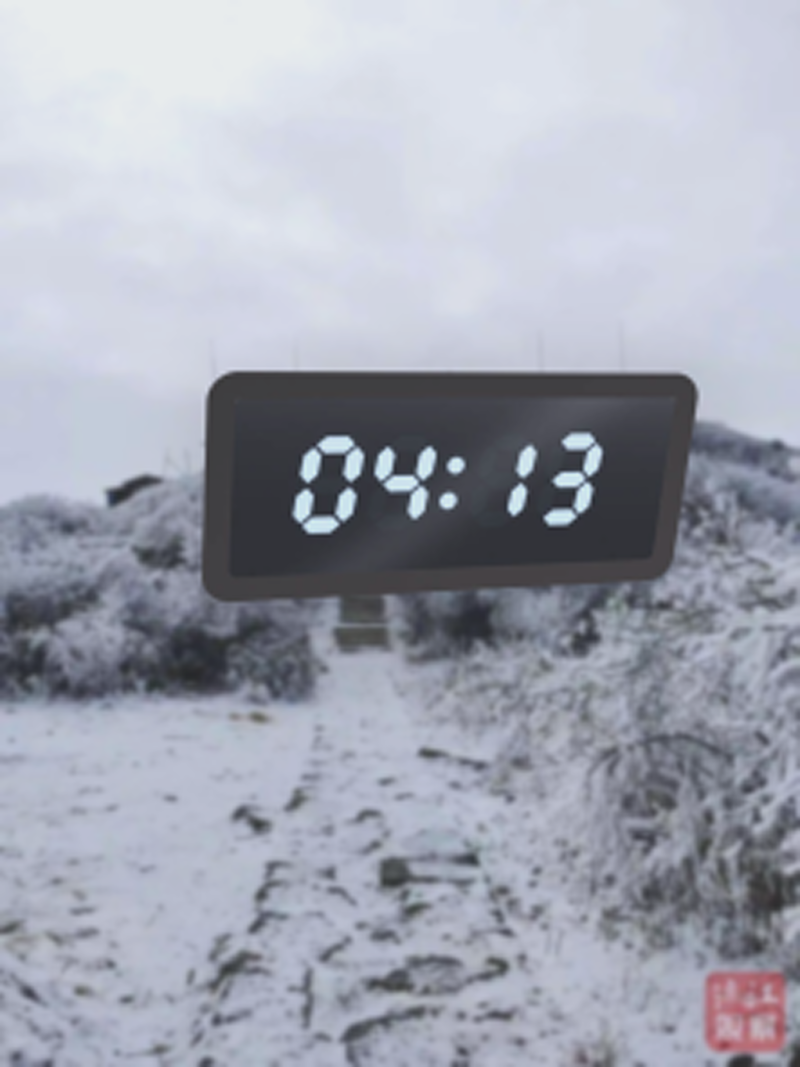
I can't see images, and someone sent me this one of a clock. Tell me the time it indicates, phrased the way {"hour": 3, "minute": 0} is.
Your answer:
{"hour": 4, "minute": 13}
